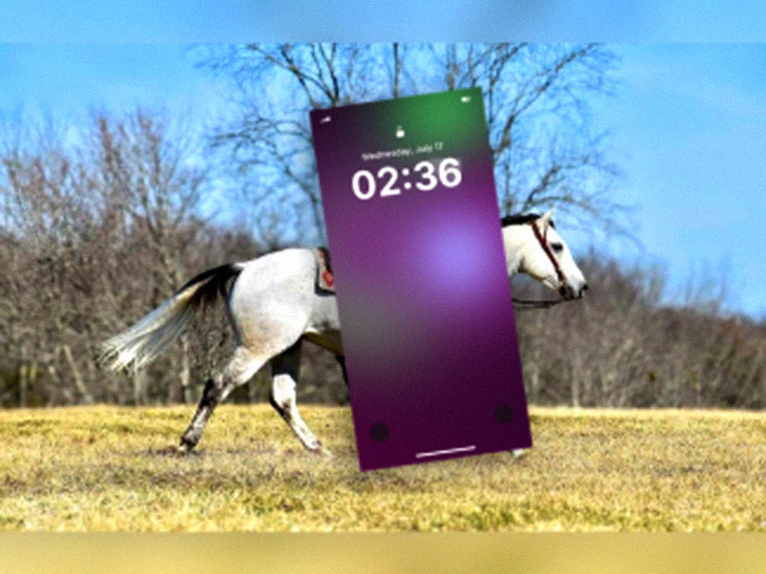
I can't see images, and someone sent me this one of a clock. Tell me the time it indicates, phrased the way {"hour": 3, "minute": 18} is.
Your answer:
{"hour": 2, "minute": 36}
